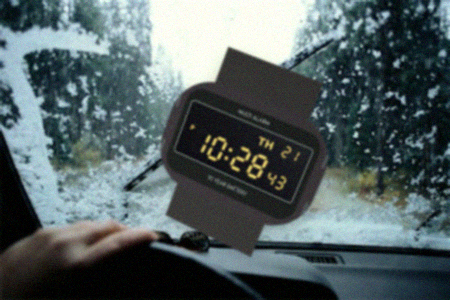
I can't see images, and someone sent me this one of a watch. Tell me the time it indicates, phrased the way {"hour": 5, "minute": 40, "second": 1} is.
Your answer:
{"hour": 10, "minute": 28, "second": 43}
